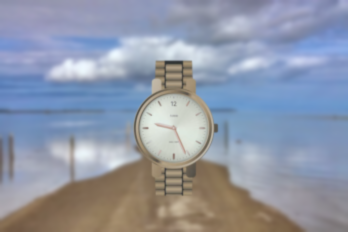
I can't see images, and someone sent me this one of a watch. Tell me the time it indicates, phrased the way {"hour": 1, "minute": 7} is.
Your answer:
{"hour": 9, "minute": 26}
